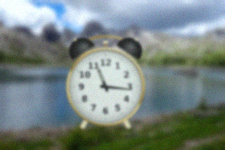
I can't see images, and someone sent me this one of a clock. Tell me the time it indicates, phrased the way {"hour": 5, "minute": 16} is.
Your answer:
{"hour": 11, "minute": 16}
